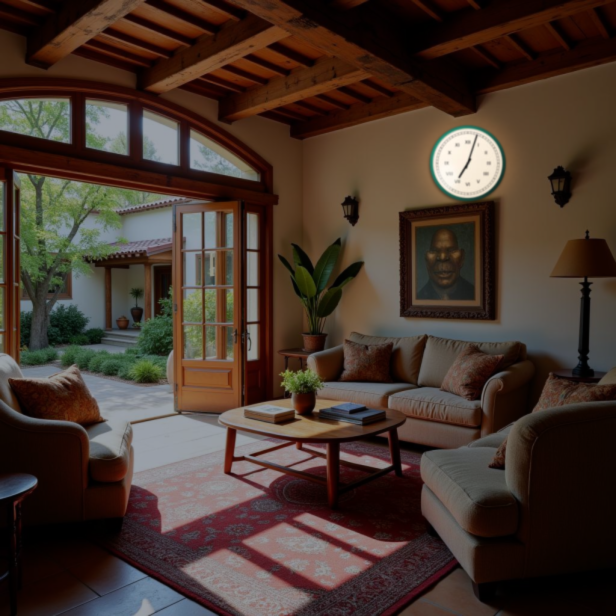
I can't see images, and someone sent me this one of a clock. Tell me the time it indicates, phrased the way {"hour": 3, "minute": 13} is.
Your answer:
{"hour": 7, "minute": 3}
